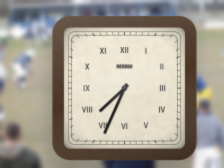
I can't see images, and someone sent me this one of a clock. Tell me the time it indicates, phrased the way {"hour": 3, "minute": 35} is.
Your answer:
{"hour": 7, "minute": 34}
